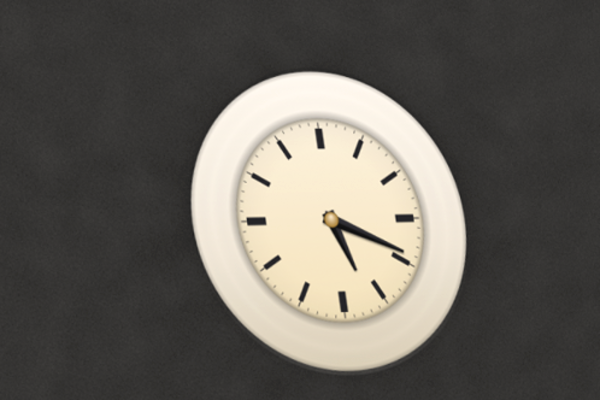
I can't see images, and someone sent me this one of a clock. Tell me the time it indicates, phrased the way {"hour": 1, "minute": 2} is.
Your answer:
{"hour": 5, "minute": 19}
